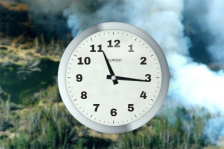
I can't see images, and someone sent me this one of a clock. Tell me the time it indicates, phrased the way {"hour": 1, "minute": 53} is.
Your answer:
{"hour": 11, "minute": 16}
